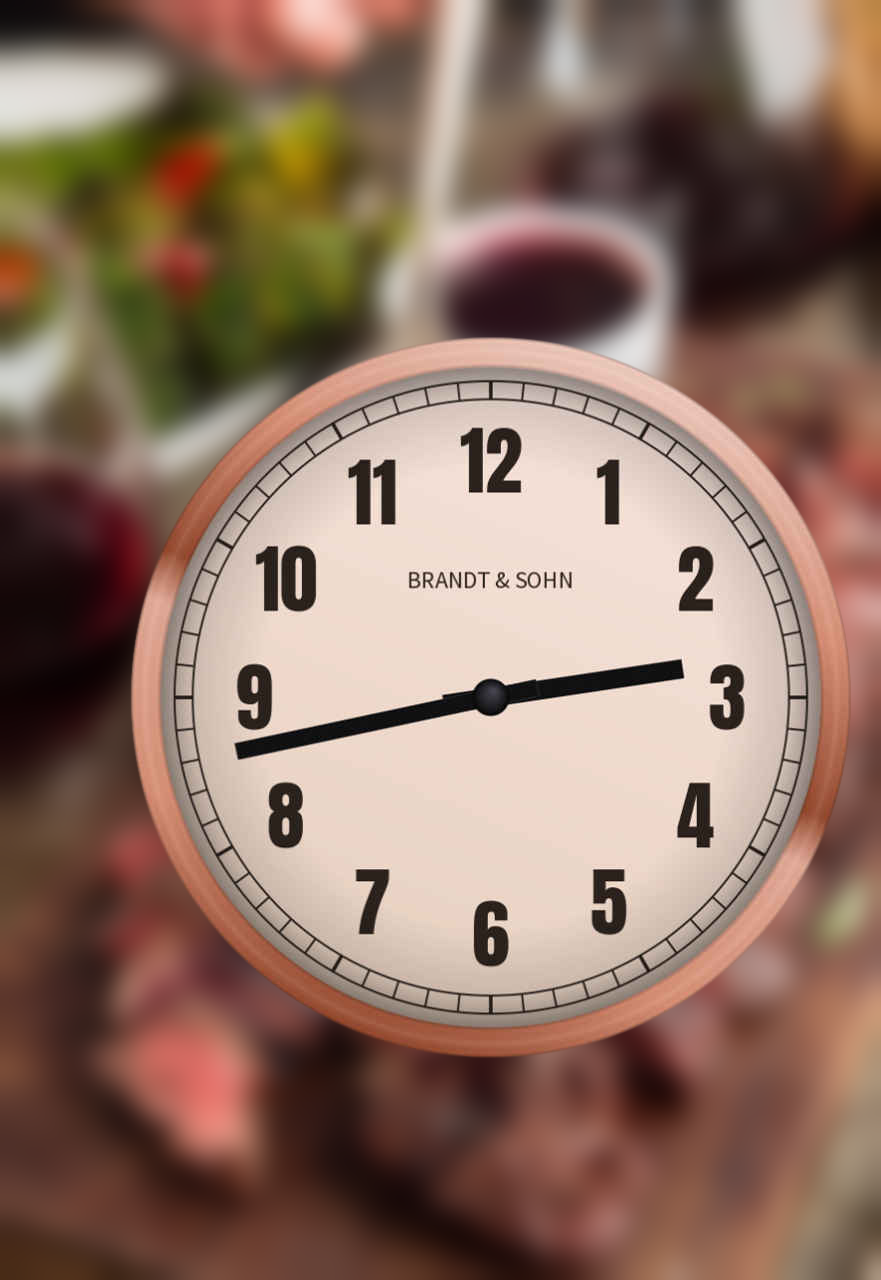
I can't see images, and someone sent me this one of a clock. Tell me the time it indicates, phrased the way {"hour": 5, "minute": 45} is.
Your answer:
{"hour": 2, "minute": 43}
